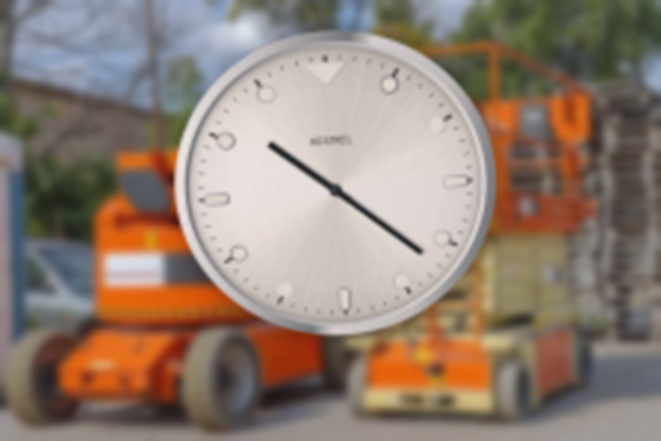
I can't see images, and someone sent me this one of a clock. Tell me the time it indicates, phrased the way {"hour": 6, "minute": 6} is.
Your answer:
{"hour": 10, "minute": 22}
